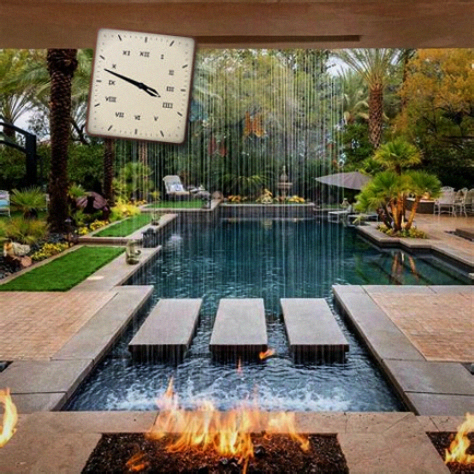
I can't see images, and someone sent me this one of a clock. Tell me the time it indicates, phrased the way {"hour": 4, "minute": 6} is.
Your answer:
{"hour": 3, "minute": 48}
